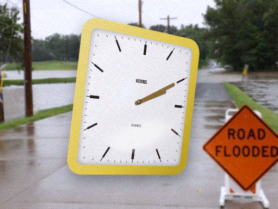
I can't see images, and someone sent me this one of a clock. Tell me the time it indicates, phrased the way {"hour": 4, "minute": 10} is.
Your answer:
{"hour": 2, "minute": 10}
